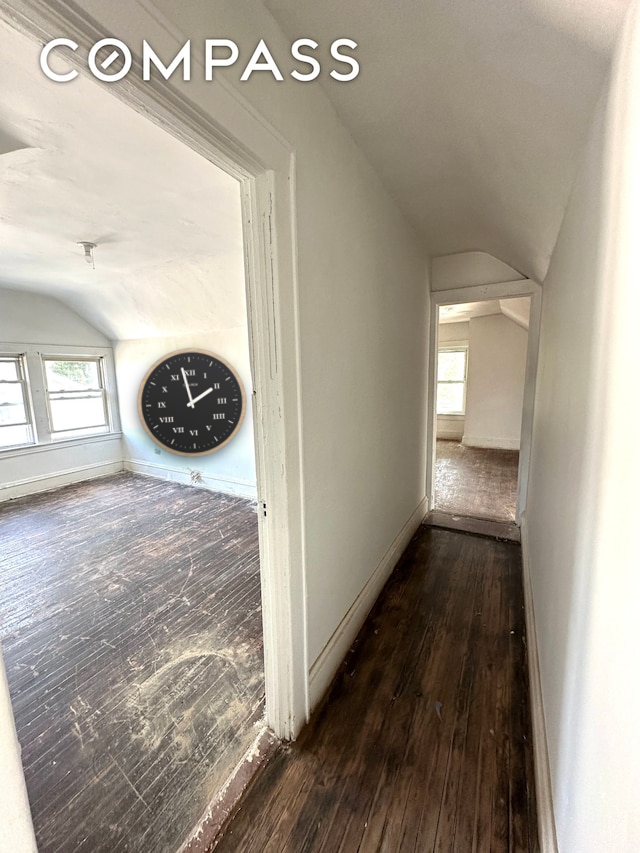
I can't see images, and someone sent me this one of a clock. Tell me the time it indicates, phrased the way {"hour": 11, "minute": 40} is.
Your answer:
{"hour": 1, "minute": 58}
